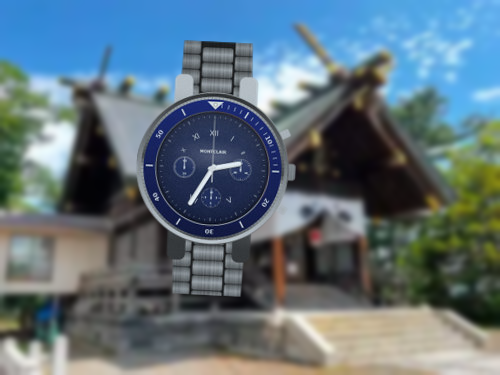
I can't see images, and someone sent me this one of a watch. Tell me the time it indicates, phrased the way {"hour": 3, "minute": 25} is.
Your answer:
{"hour": 2, "minute": 35}
